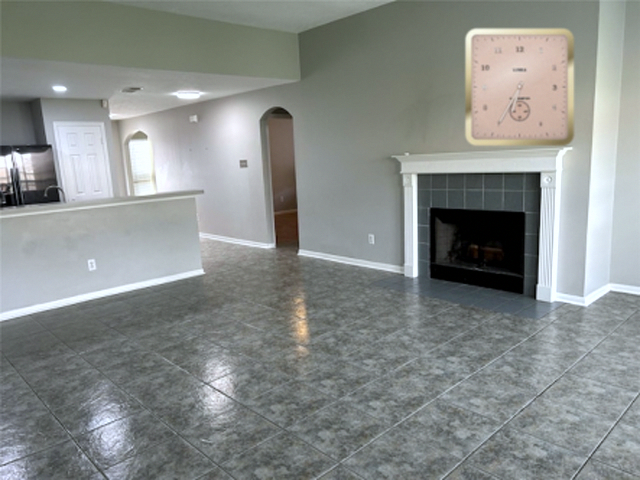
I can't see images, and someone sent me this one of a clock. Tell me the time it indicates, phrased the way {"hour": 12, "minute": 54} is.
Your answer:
{"hour": 6, "minute": 35}
